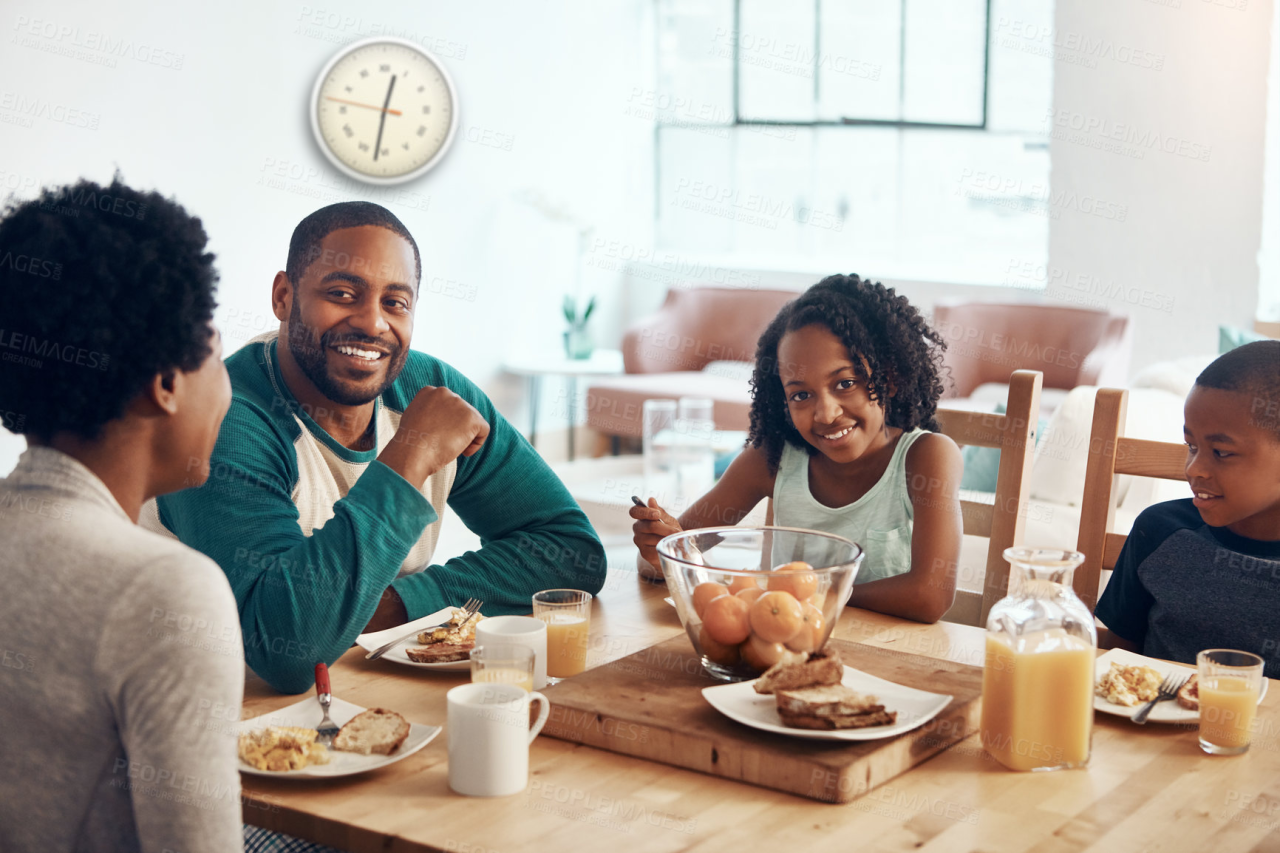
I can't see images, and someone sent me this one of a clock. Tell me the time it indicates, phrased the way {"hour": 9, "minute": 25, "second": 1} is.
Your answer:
{"hour": 12, "minute": 31, "second": 47}
